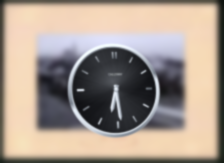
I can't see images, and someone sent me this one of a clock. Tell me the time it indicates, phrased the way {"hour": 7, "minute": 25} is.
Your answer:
{"hour": 6, "minute": 29}
